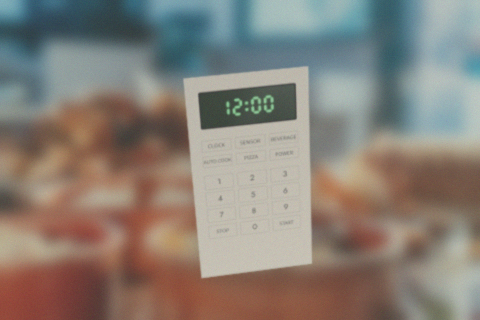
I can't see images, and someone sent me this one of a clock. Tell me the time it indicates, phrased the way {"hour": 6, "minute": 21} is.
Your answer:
{"hour": 12, "minute": 0}
